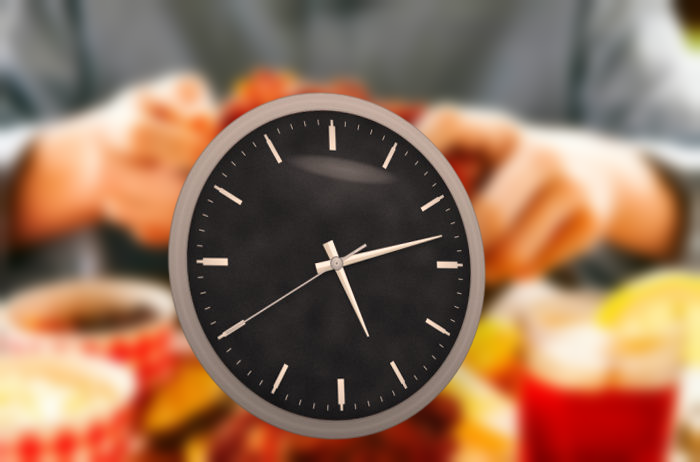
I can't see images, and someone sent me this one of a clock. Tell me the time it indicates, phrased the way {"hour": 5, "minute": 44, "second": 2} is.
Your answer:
{"hour": 5, "minute": 12, "second": 40}
